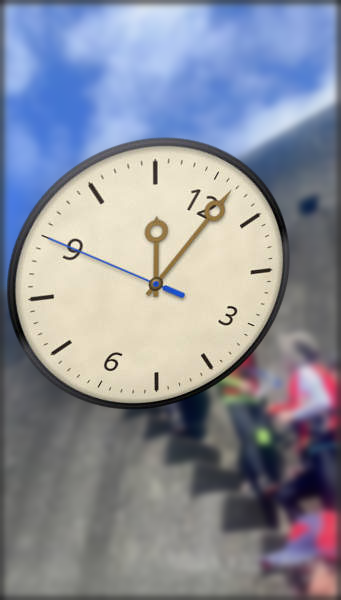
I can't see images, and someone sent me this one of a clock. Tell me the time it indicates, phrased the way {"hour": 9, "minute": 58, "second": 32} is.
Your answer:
{"hour": 11, "minute": 1, "second": 45}
